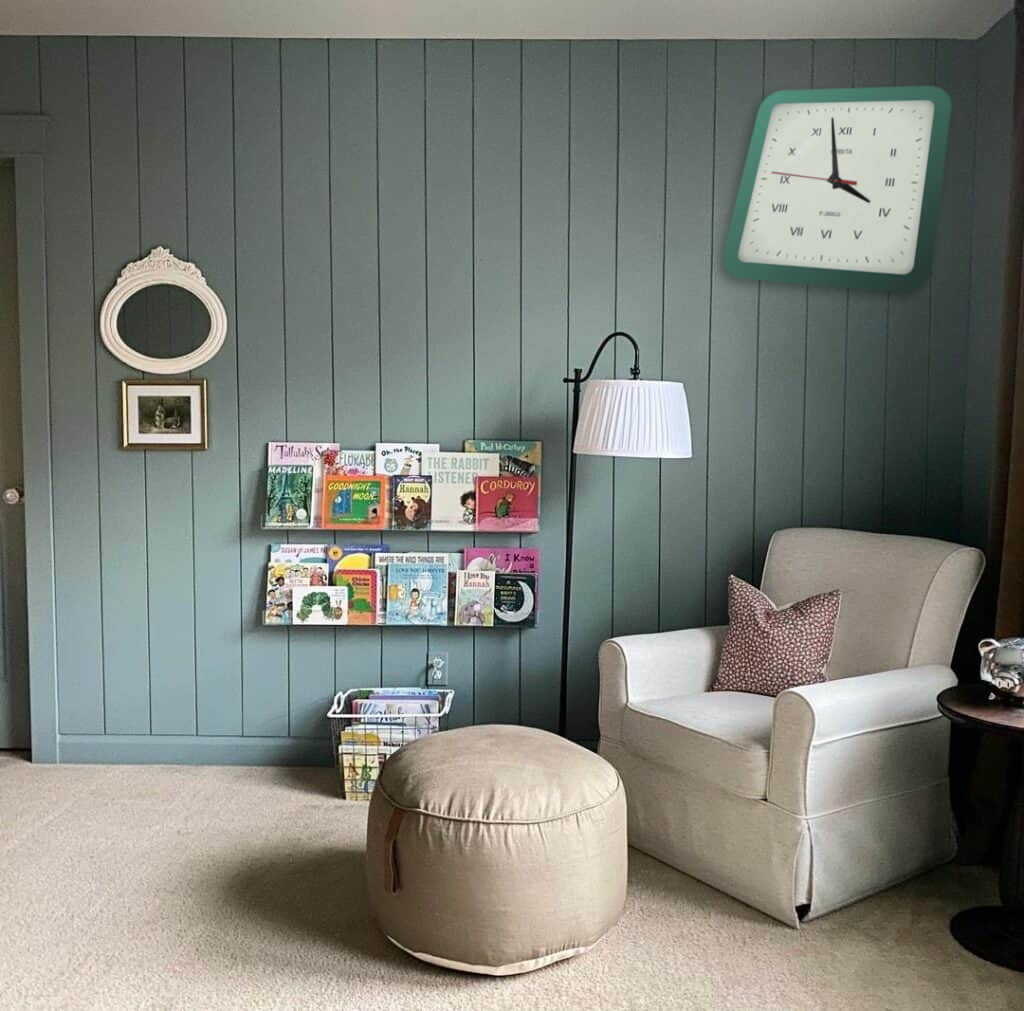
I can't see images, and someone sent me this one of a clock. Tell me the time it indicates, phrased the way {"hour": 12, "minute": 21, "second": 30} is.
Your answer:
{"hour": 3, "minute": 57, "second": 46}
